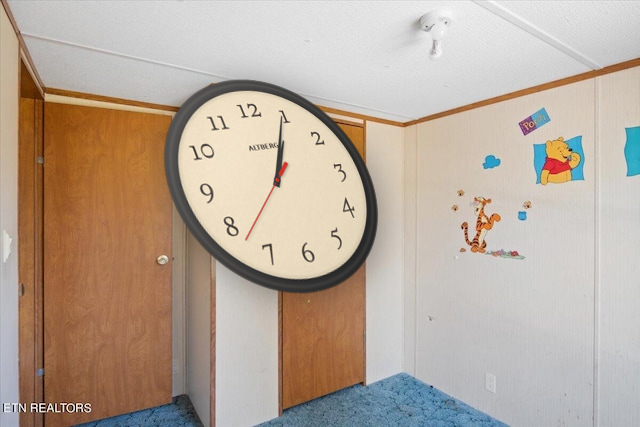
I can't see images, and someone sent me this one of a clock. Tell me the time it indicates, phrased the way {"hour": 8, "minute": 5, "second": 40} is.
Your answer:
{"hour": 1, "minute": 4, "second": 38}
